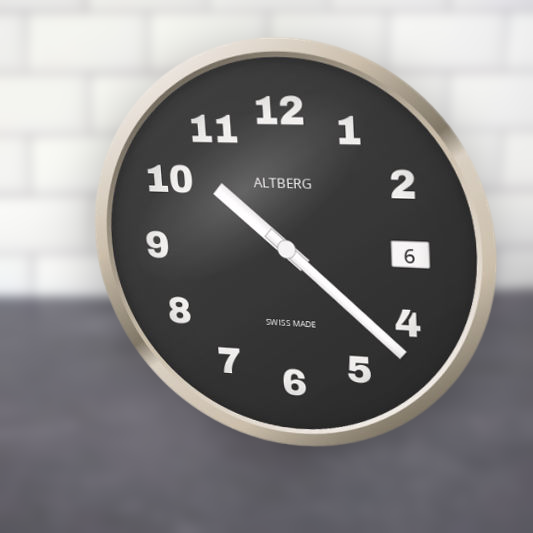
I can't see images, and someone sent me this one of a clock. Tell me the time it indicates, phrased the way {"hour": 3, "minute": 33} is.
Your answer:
{"hour": 10, "minute": 22}
